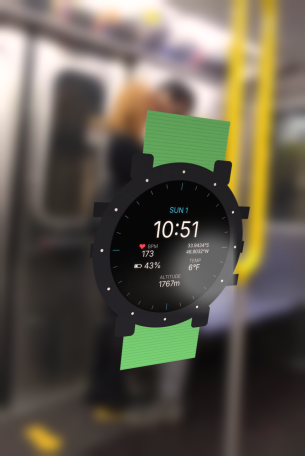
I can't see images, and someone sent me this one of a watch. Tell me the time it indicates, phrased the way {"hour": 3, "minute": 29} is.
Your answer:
{"hour": 10, "minute": 51}
